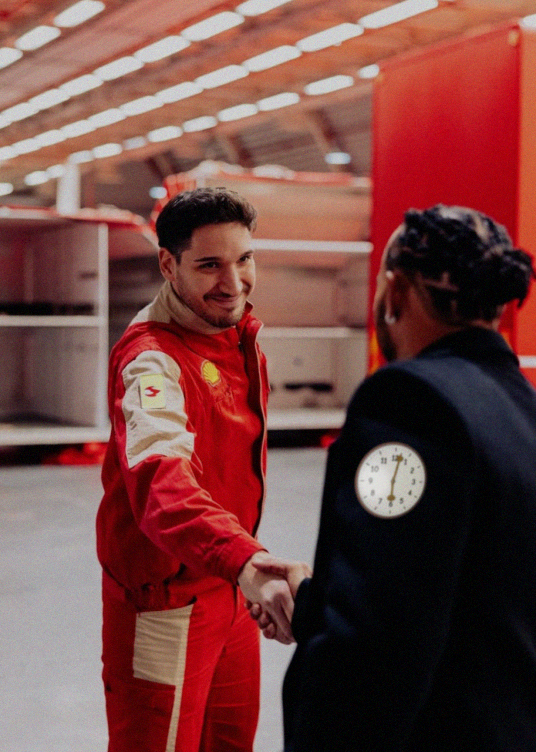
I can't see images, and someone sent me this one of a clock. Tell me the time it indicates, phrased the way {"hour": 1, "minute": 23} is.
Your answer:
{"hour": 6, "minute": 2}
